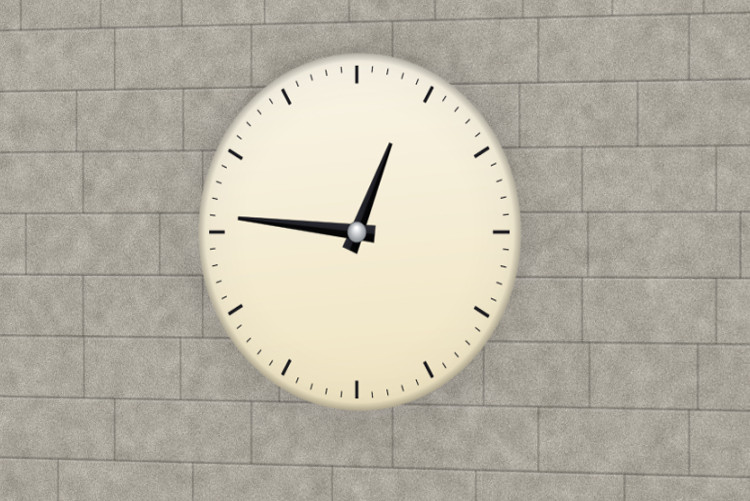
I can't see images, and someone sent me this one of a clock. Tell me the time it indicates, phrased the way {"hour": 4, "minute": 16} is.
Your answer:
{"hour": 12, "minute": 46}
